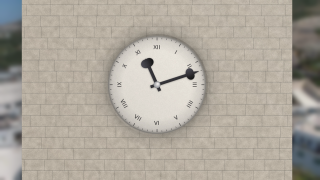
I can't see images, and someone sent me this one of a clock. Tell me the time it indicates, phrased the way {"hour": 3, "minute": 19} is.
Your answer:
{"hour": 11, "minute": 12}
